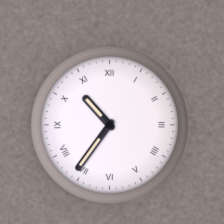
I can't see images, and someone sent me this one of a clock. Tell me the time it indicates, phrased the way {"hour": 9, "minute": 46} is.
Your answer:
{"hour": 10, "minute": 36}
